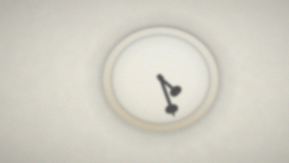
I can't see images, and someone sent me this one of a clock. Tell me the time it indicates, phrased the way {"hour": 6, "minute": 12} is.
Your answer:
{"hour": 4, "minute": 27}
